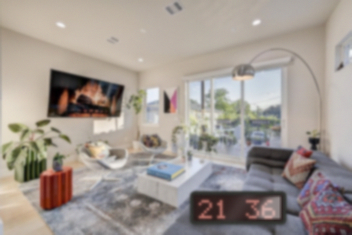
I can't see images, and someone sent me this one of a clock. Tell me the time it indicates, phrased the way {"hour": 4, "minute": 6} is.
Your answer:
{"hour": 21, "minute": 36}
